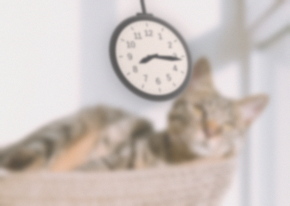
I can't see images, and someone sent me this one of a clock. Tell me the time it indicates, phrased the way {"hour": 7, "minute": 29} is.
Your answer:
{"hour": 8, "minute": 16}
